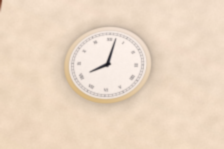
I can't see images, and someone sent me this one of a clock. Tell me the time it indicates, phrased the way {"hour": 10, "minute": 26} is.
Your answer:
{"hour": 8, "minute": 2}
